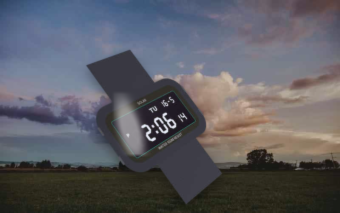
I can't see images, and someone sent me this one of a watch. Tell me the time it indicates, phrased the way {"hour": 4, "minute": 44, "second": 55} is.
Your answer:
{"hour": 2, "minute": 6, "second": 14}
